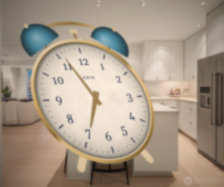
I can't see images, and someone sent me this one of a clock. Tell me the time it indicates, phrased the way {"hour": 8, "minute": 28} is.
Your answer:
{"hour": 6, "minute": 56}
